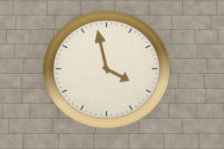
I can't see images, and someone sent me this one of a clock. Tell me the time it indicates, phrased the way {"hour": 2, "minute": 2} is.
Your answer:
{"hour": 3, "minute": 58}
